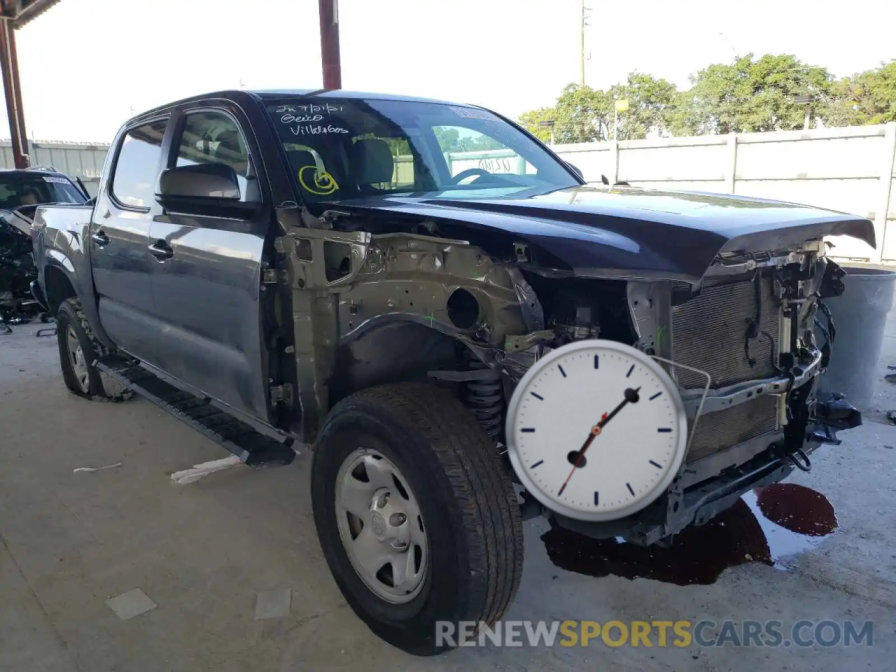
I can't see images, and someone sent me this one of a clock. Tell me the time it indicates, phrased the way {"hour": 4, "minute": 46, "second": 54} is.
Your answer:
{"hour": 7, "minute": 7, "second": 35}
